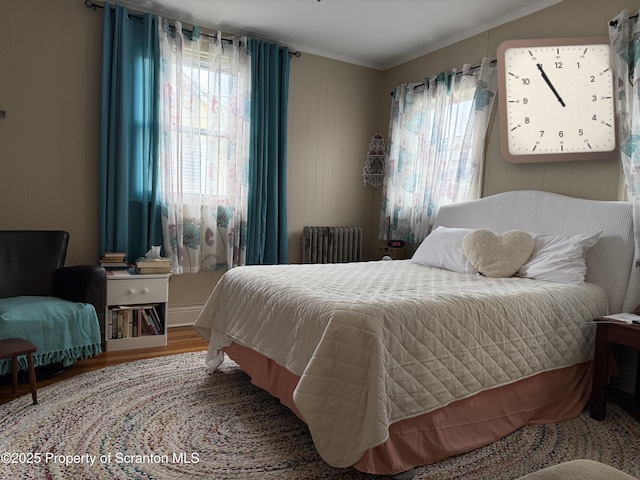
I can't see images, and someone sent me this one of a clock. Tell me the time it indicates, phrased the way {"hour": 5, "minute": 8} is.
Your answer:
{"hour": 10, "minute": 55}
